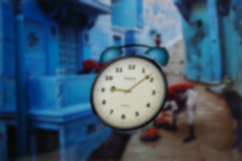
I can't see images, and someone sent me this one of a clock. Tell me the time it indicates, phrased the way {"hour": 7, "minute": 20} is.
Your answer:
{"hour": 9, "minute": 8}
